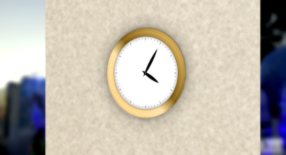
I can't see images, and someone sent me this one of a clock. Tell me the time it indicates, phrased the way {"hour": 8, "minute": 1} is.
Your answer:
{"hour": 4, "minute": 5}
